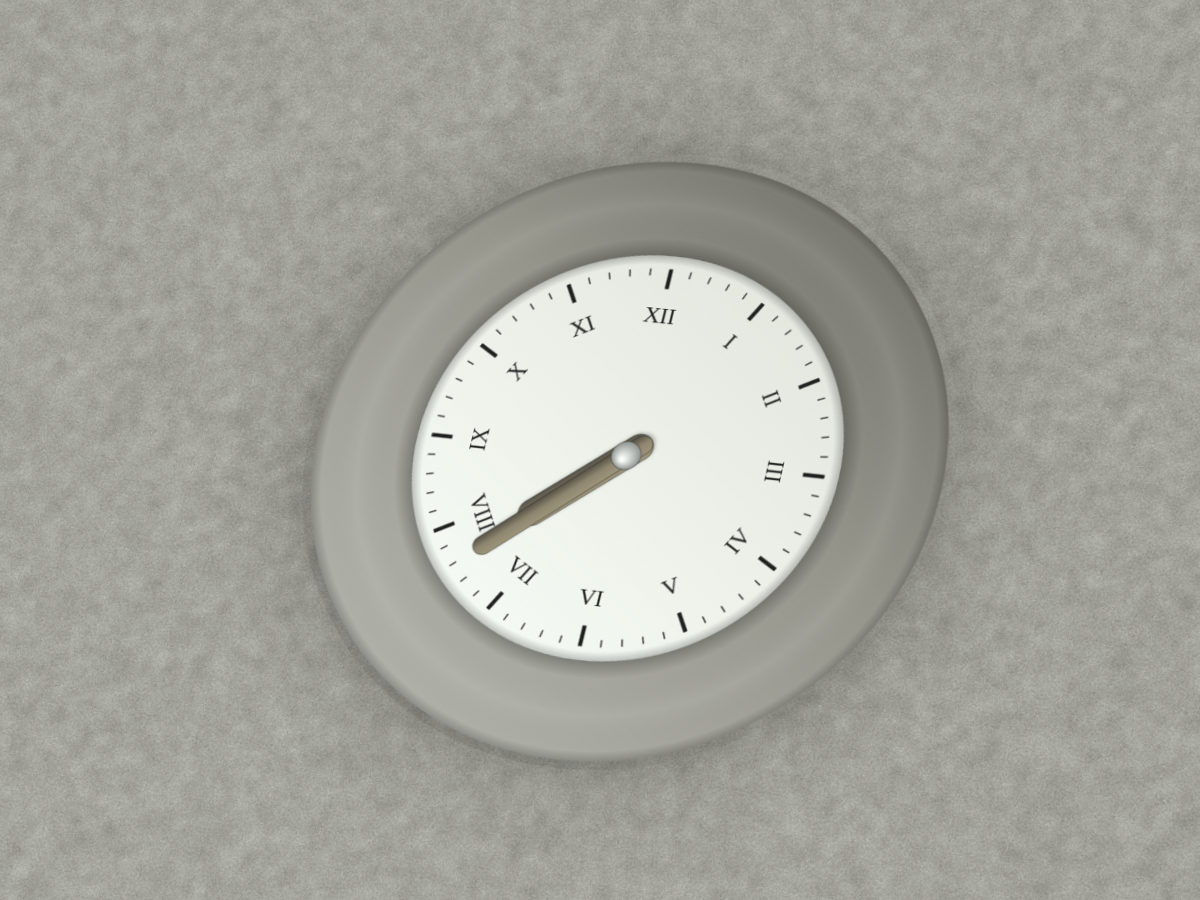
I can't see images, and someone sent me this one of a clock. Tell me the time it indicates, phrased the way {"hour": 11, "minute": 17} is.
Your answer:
{"hour": 7, "minute": 38}
